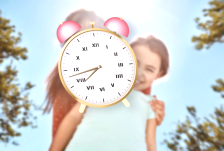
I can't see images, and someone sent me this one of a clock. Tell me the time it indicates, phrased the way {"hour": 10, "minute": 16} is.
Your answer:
{"hour": 7, "minute": 43}
